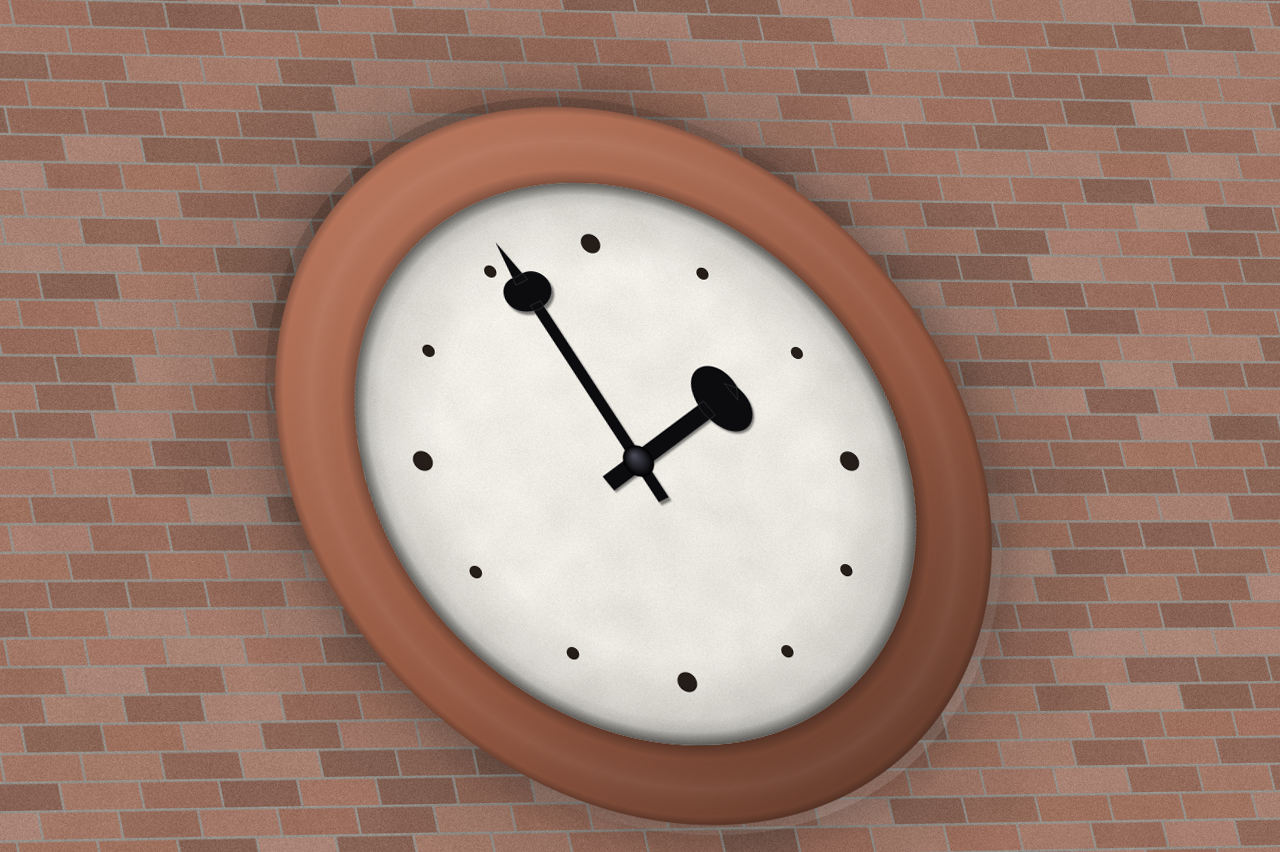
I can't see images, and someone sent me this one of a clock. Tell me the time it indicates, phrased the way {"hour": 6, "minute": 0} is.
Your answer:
{"hour": 1, "minute": 56}
